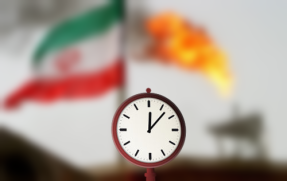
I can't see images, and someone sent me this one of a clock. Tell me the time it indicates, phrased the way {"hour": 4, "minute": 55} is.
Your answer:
{"hour": 12, "minute": 7}
